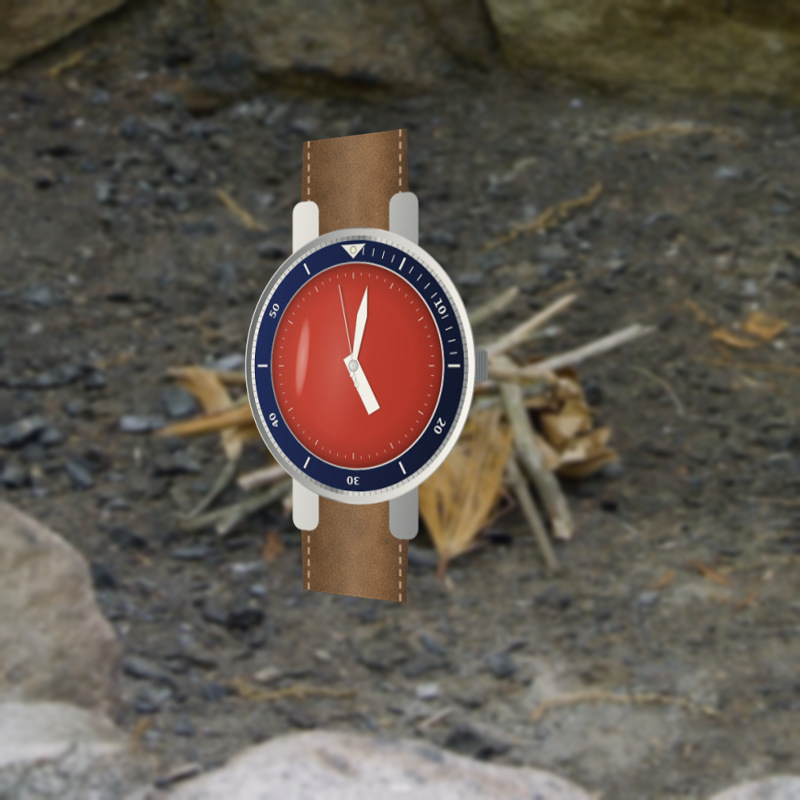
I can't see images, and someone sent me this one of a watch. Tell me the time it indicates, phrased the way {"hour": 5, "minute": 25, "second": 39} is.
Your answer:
{"hour": 5, "minute": 1, "second": 58}
